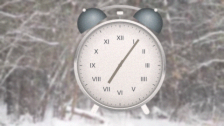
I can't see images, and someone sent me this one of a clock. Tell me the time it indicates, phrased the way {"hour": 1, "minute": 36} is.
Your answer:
{"hour": 7, "minute": 6}
